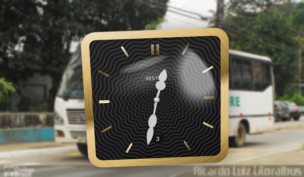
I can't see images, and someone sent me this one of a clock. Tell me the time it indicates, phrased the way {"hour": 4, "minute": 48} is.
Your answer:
{"hour": 12, "minute": 32}
